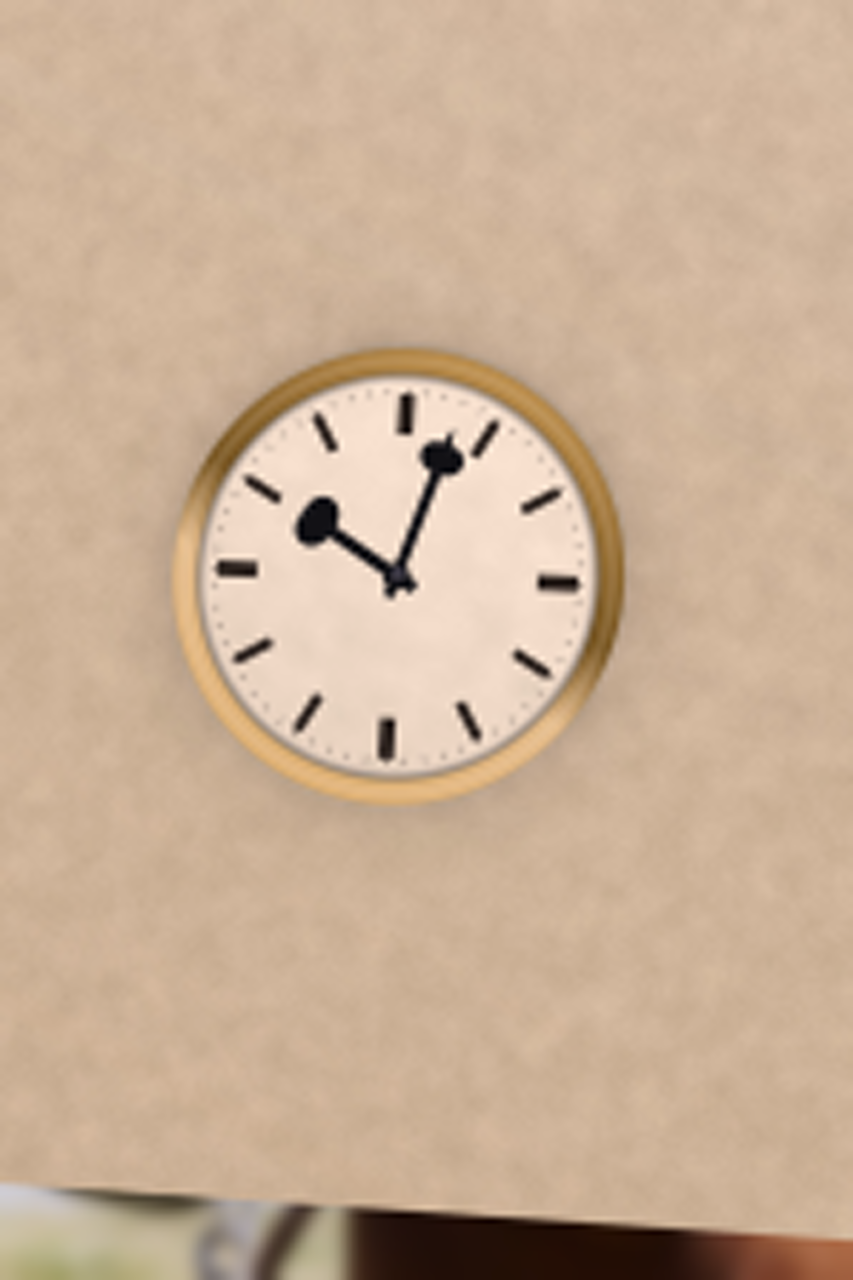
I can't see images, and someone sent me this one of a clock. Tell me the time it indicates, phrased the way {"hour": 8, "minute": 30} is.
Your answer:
{"hour": 10, "minute": 3}
